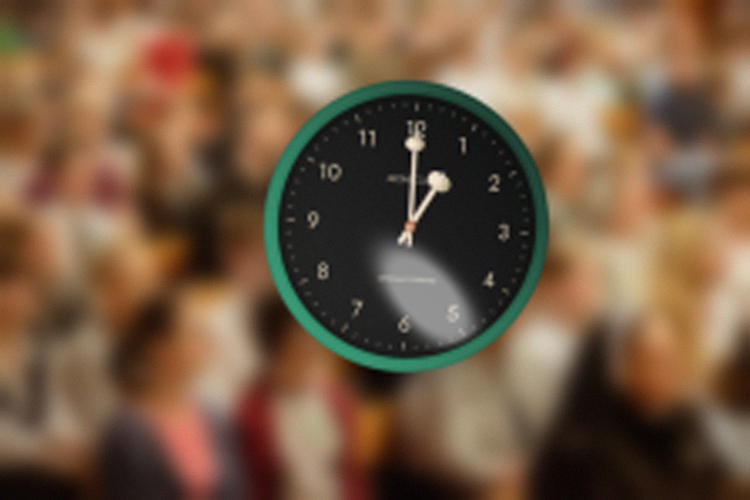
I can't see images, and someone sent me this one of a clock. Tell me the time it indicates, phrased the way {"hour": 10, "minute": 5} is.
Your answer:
{"hour": 1, "minute": 0}
